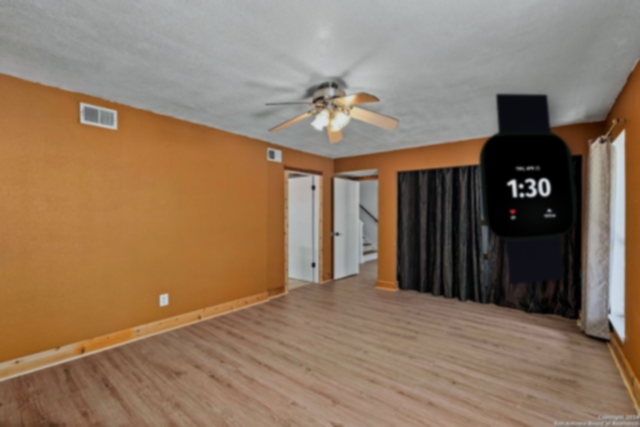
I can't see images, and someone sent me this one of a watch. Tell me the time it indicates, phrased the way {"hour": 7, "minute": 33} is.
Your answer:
{"hour": 1, "minute": 30}
